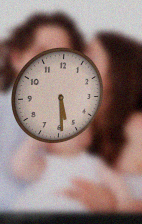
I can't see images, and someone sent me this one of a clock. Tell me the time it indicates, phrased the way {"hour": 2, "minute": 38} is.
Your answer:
{"hour": 5, "minute": 29}
